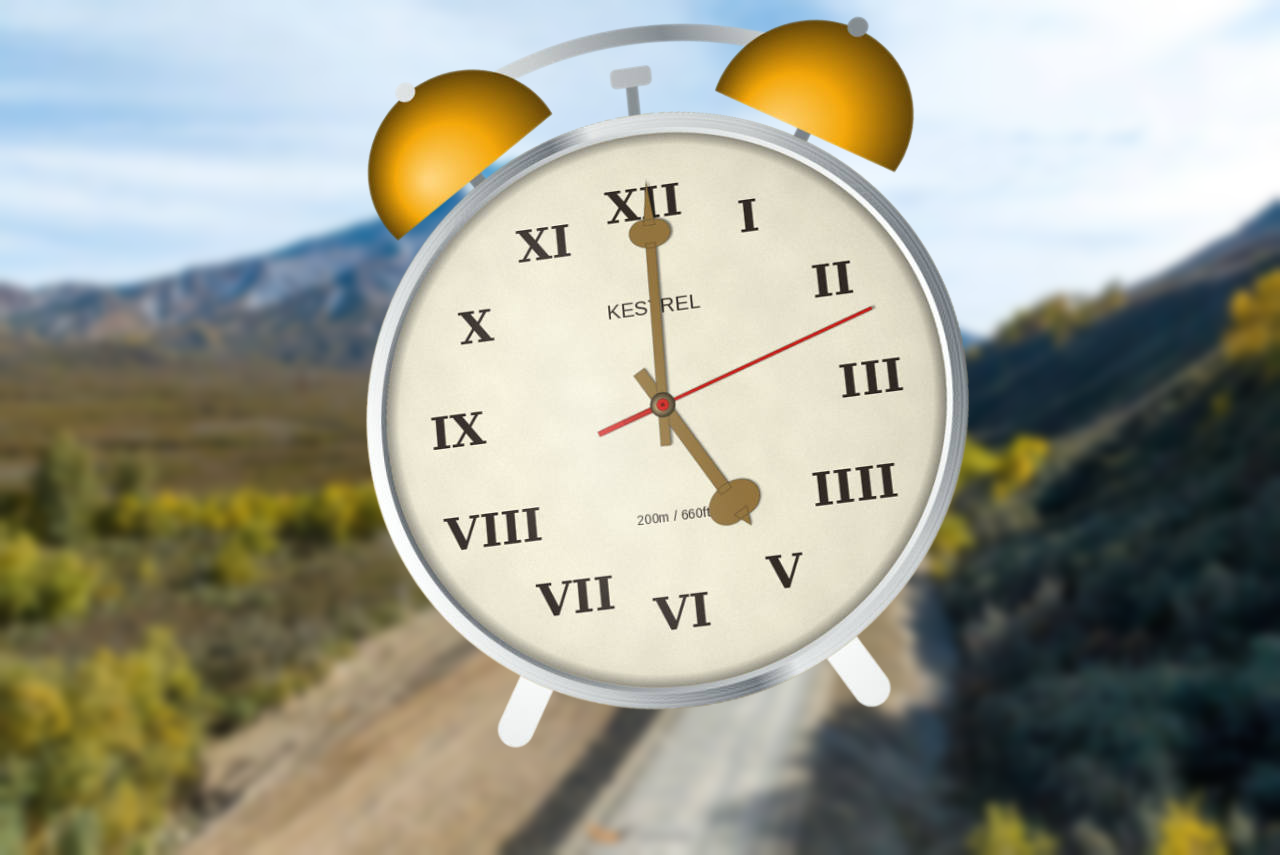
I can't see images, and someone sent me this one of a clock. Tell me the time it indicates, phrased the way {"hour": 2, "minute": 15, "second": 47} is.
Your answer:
{"hour": 5, "minute": 0, "second": 12}
